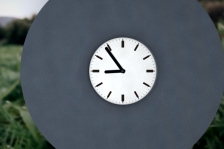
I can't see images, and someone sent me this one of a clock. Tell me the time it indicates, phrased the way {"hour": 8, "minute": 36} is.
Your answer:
{"hour": 8, "minute": 54}
